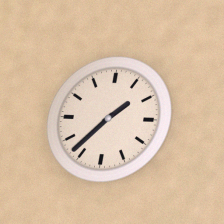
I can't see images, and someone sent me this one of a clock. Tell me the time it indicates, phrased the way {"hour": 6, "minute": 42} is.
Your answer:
{"hour": 1, "minute": 37}
